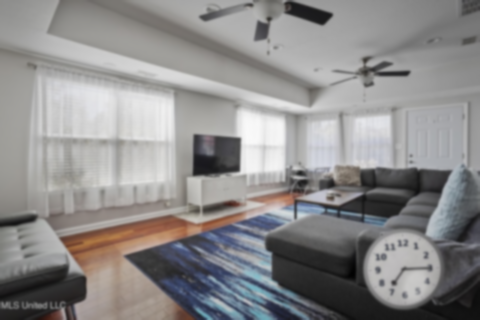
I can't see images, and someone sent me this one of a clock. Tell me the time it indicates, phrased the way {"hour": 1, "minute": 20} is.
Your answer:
{"hour": 7, "minute": 15}
